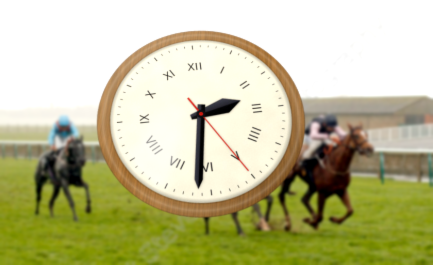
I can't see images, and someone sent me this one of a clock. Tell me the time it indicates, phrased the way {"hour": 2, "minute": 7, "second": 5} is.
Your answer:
{"hour": 2, "minute": 31, "second": 25}
